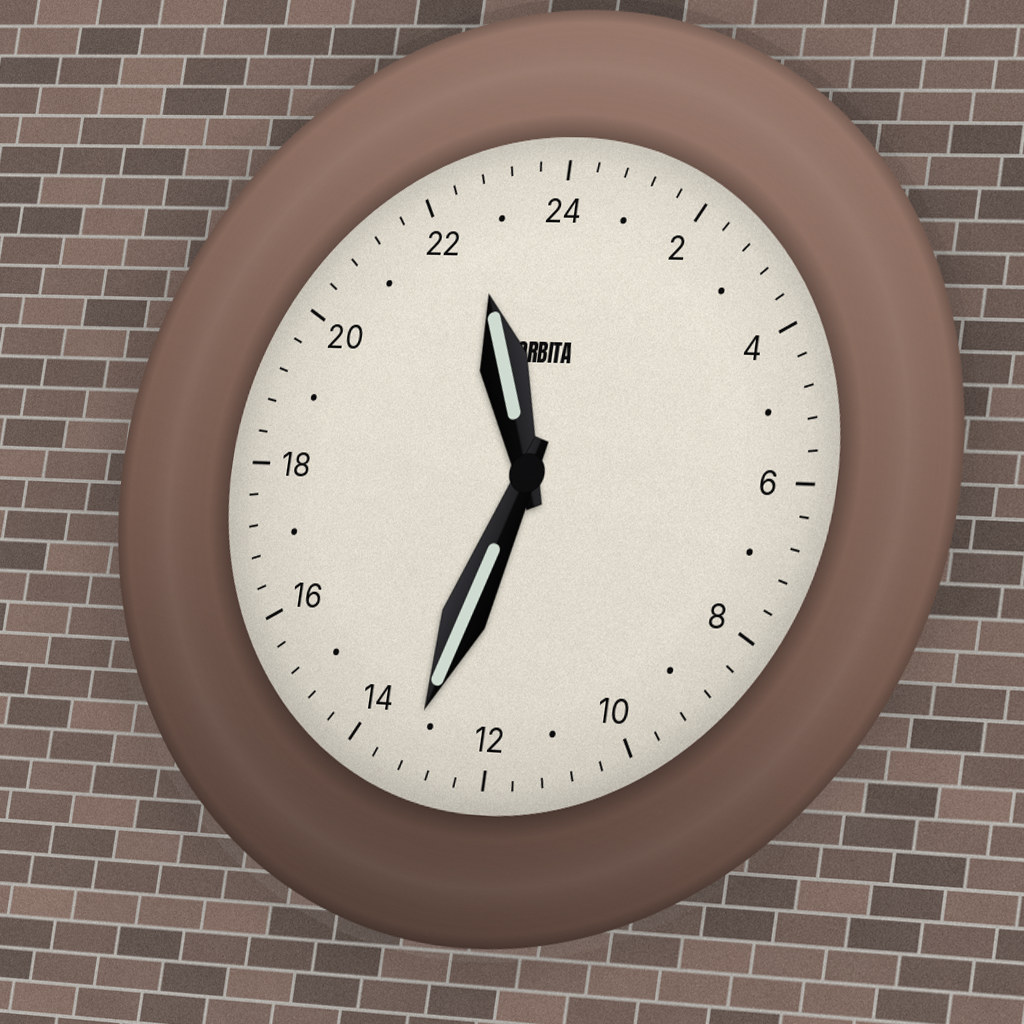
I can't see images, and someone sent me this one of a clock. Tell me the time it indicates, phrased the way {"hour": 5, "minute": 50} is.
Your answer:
{"hour": 22, "minute": 33}
